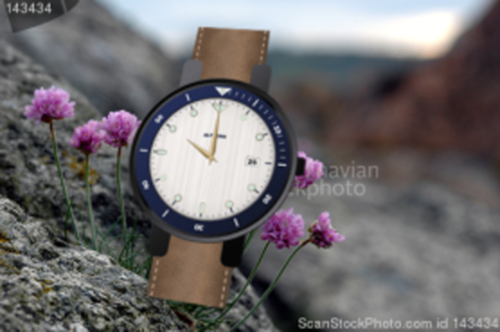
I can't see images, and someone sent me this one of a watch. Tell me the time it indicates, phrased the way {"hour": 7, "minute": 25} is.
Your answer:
{"hour": 10, "minute": 0}
